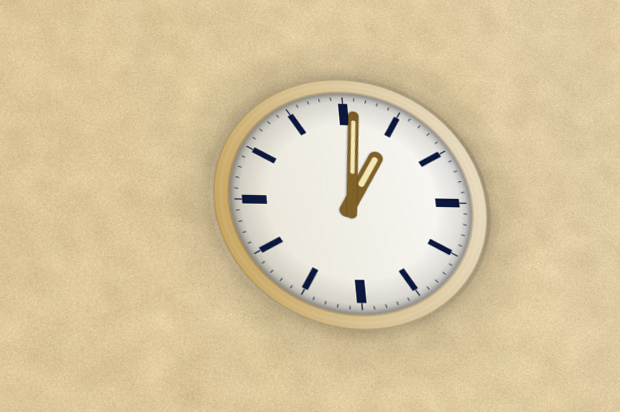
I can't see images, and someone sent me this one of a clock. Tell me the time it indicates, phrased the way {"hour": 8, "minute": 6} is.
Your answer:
{"hour": 1, "minute": 1}
